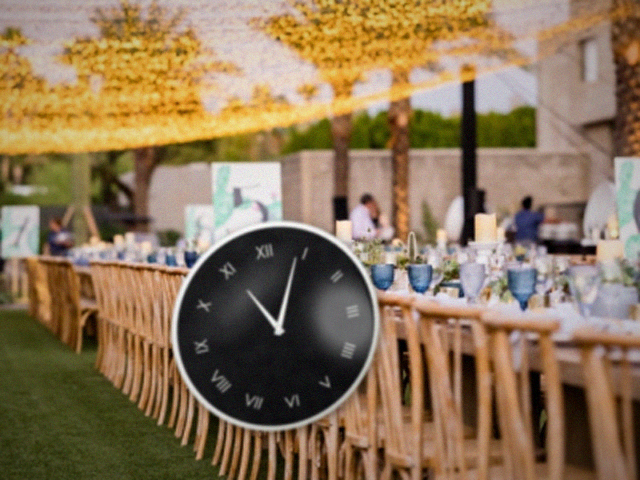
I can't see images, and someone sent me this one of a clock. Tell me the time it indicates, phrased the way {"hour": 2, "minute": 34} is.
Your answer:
{"hour": 11, "minute": 4}
